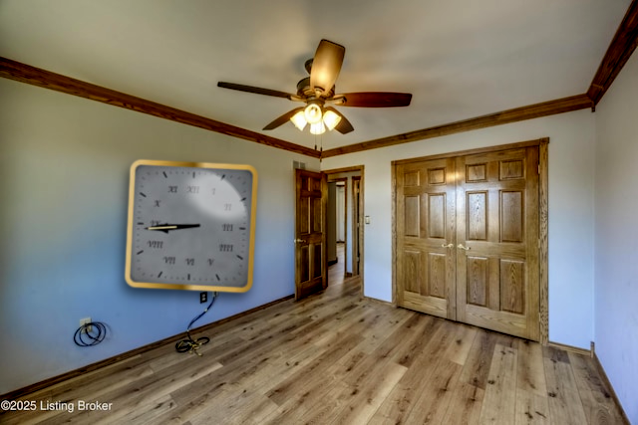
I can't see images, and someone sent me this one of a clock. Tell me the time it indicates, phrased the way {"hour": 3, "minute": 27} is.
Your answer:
{"hour": 8, "minute": 44}
